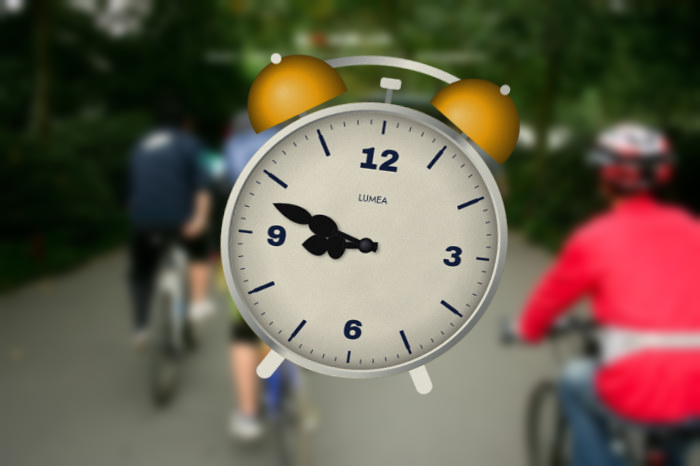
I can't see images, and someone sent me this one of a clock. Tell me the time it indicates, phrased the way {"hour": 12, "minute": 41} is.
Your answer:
{"hour": 8, "minute": 48}
